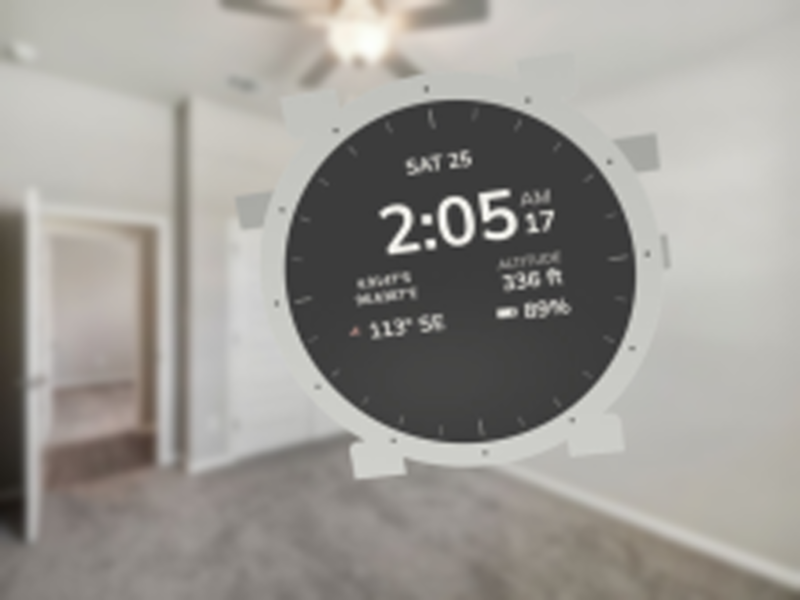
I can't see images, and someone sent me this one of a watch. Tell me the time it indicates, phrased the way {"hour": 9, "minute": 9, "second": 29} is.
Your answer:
{"hour": 2, "minute": 5, "second": 17}
